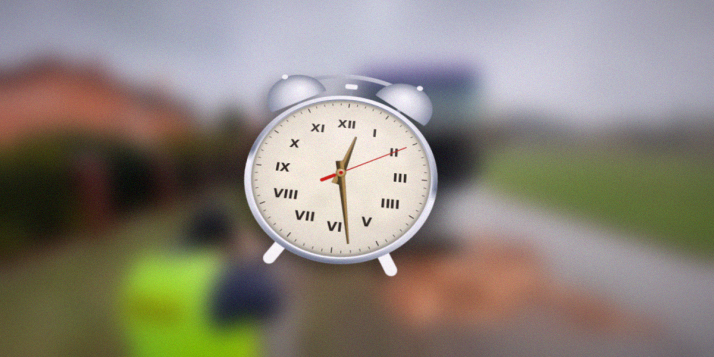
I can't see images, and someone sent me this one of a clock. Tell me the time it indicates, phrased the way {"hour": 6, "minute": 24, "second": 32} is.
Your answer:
{"hour": 12, "minute": 28, "second": 10}
